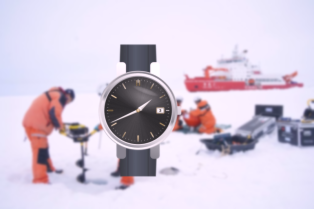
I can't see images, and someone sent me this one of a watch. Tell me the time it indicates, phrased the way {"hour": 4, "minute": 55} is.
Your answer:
{"hour": 1, "minute": 41}
